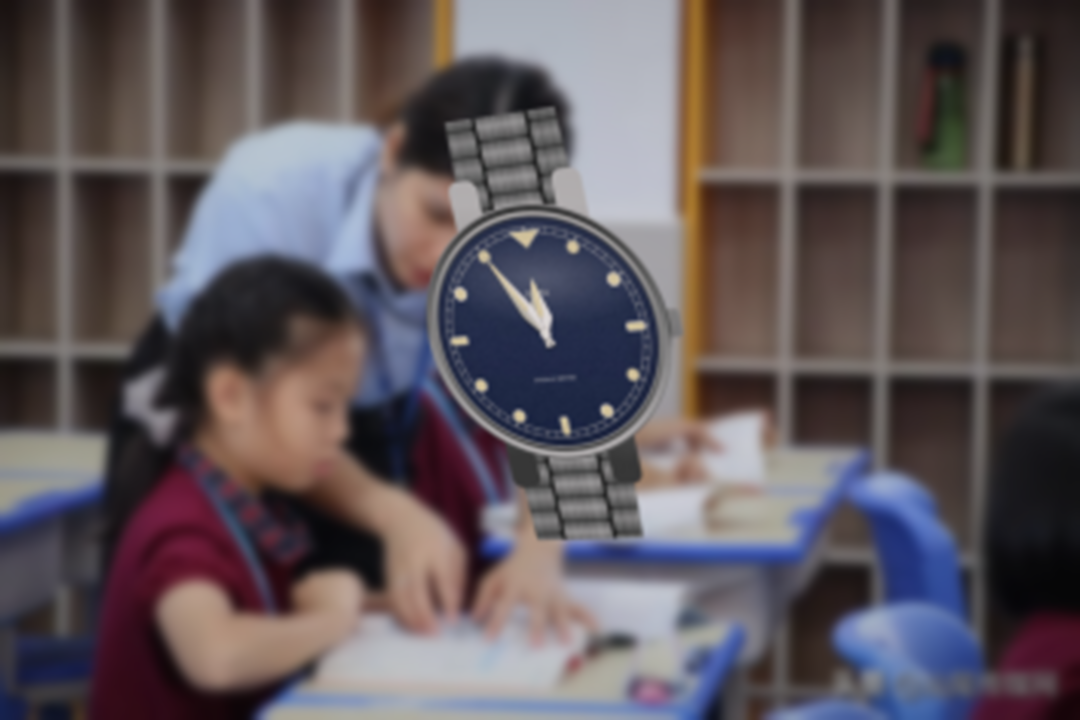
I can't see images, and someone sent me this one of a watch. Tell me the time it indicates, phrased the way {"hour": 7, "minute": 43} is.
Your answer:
{"hour": 11, "minute": 55}
